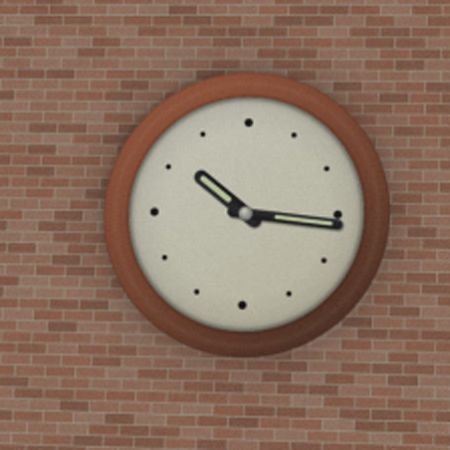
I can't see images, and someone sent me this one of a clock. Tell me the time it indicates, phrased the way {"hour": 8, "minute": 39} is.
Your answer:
{"hour": 10, "minute": 16}
